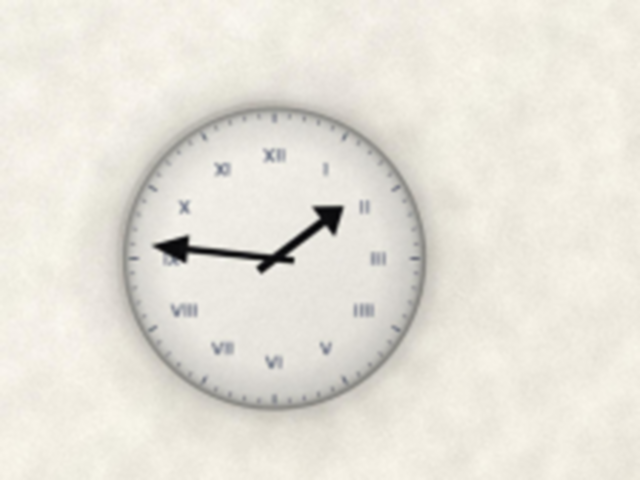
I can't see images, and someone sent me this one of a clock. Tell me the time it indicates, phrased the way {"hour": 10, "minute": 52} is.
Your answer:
{"hour": 1, "minute": 46}
